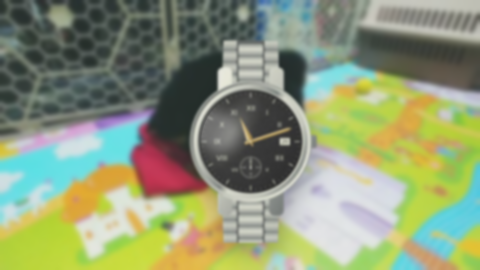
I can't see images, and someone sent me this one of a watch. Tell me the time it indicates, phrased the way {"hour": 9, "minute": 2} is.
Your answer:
{"hour": 11, "minute": 12}
